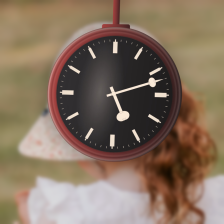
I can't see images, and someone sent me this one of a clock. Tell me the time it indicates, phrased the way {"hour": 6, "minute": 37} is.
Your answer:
{"hour": 5, "minute": 12}
